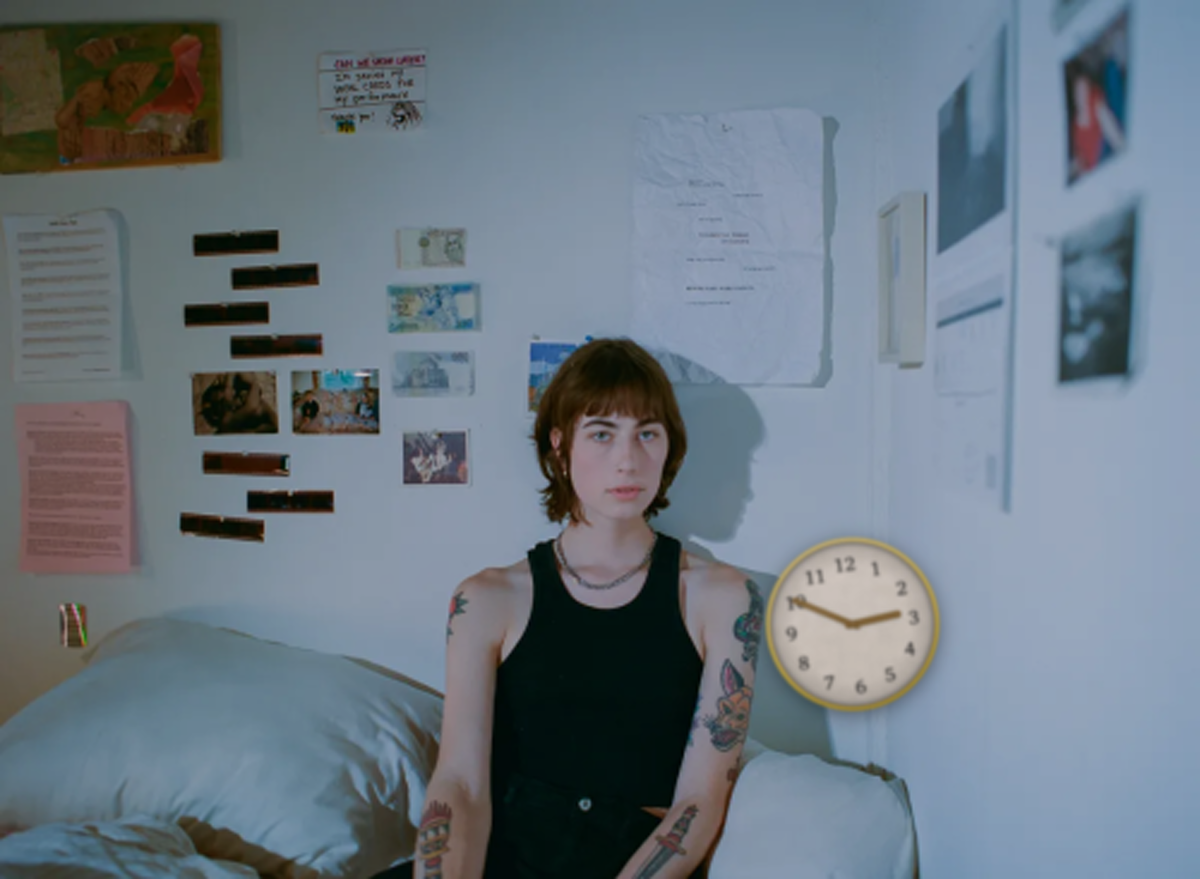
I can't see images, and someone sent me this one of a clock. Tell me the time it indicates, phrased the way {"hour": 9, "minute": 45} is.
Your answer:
{"hour": 2, "minute": 50}
